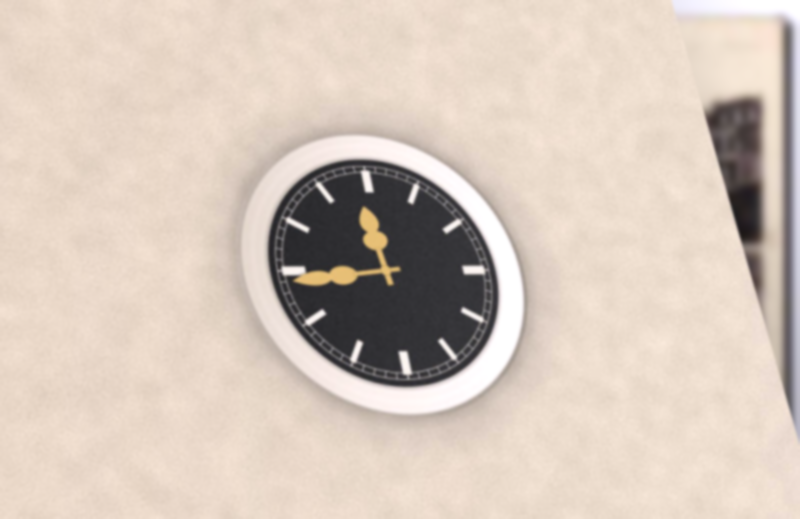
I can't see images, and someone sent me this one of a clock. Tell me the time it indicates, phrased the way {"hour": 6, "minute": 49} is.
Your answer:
{"hour": 11, "minute": 44}
